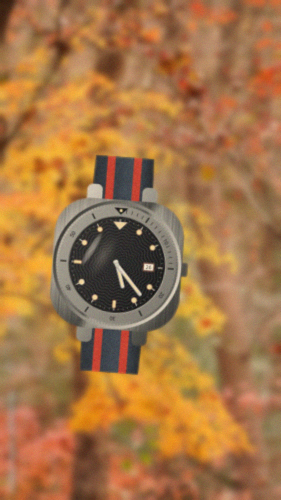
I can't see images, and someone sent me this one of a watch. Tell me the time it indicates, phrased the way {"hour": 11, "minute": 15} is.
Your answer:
{"hour": 5, "minute": 23}
